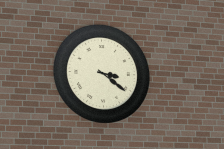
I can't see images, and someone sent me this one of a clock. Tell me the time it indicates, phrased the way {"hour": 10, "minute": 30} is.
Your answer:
{"hour": 3, "minute": 21}
